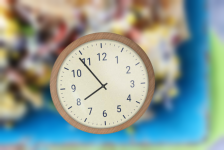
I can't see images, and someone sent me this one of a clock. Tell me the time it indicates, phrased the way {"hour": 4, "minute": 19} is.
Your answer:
{"hour": 7, "minute": 54}
